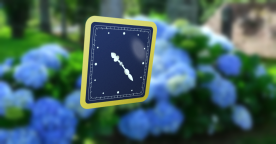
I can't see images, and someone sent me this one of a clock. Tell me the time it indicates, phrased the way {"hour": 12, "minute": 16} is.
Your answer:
{"hour": 10, "minute": 23}
